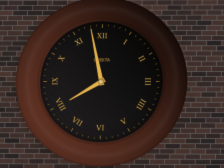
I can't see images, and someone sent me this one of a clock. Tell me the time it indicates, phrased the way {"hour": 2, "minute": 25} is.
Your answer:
{"hour": 7, "minute": 58}
